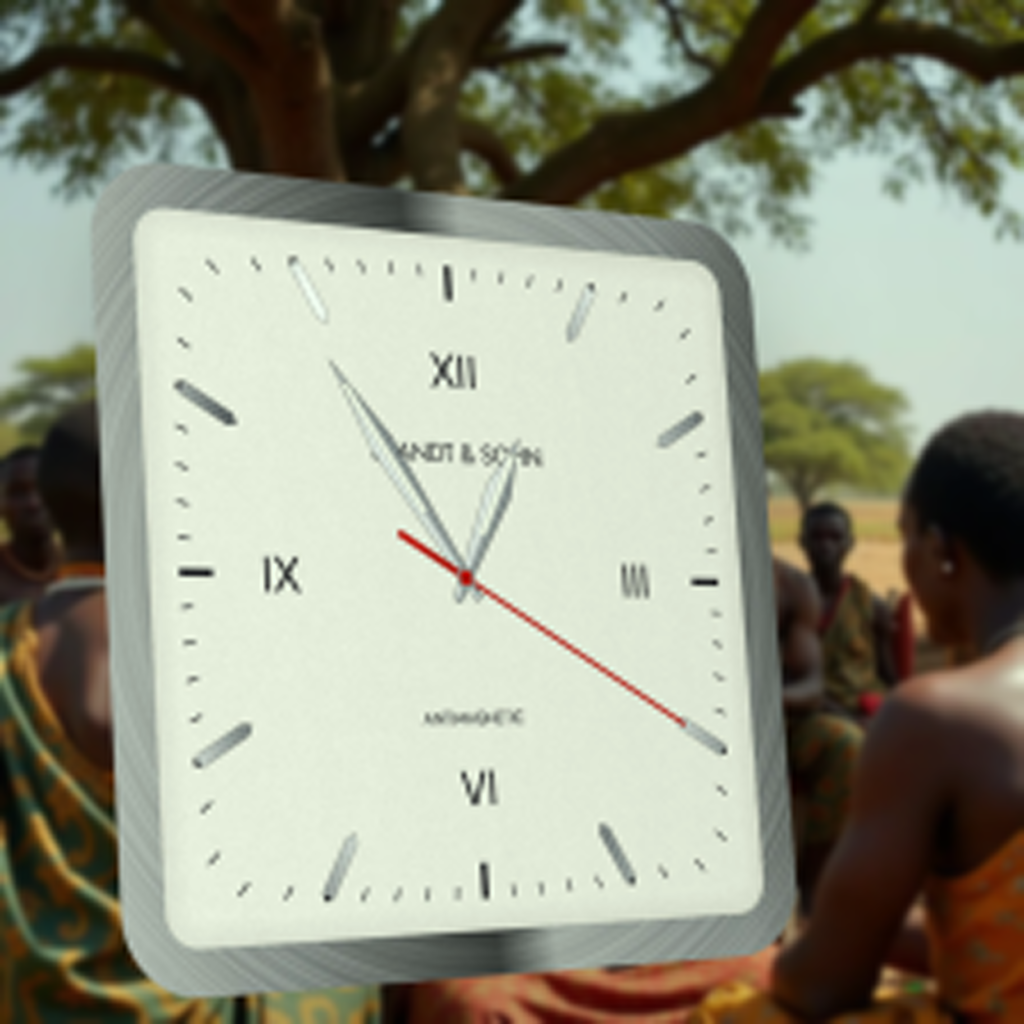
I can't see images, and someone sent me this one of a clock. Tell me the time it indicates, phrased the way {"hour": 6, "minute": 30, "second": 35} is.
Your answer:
{"hour": 12, "minute": 54, "second": 20}
